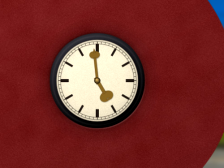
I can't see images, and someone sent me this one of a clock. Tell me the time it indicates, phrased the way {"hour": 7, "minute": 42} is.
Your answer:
{"hour": 4, "minute": 59}
